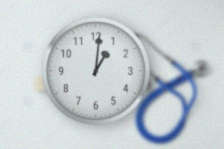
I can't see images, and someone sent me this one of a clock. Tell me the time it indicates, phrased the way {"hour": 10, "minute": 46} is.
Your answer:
{"hour": 1, "minute": 1}
